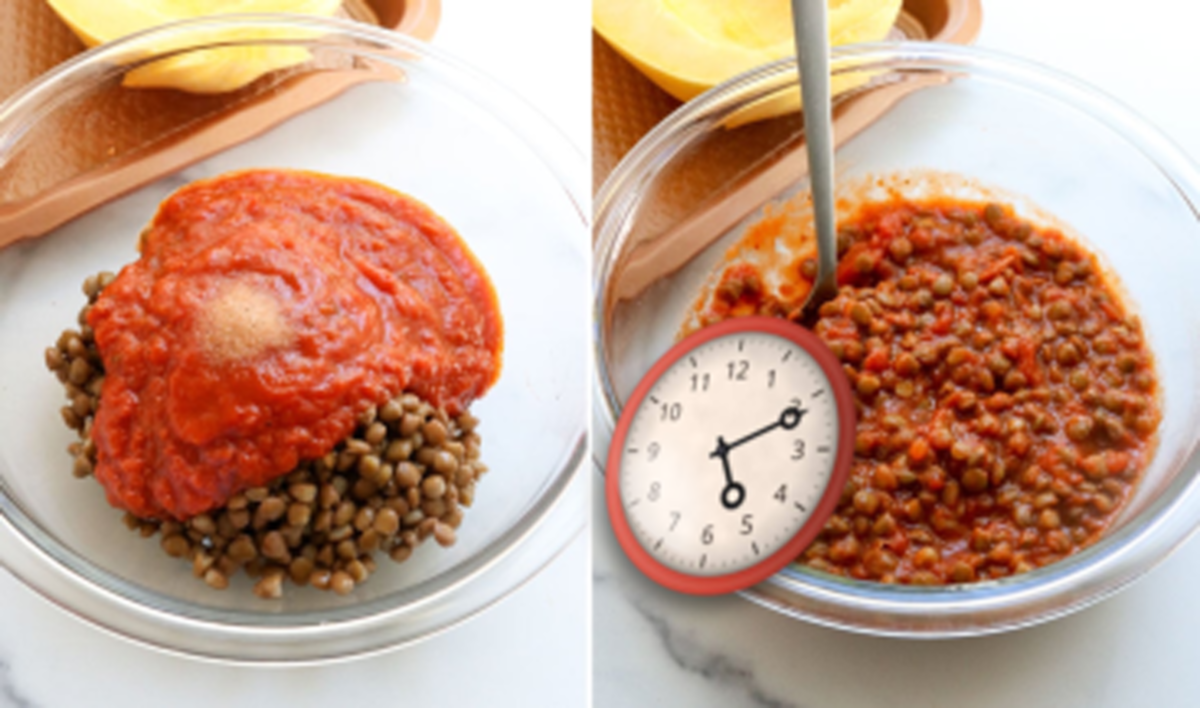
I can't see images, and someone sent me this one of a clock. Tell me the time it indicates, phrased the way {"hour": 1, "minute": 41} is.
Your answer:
{"hour": 5, "minute": 11}
